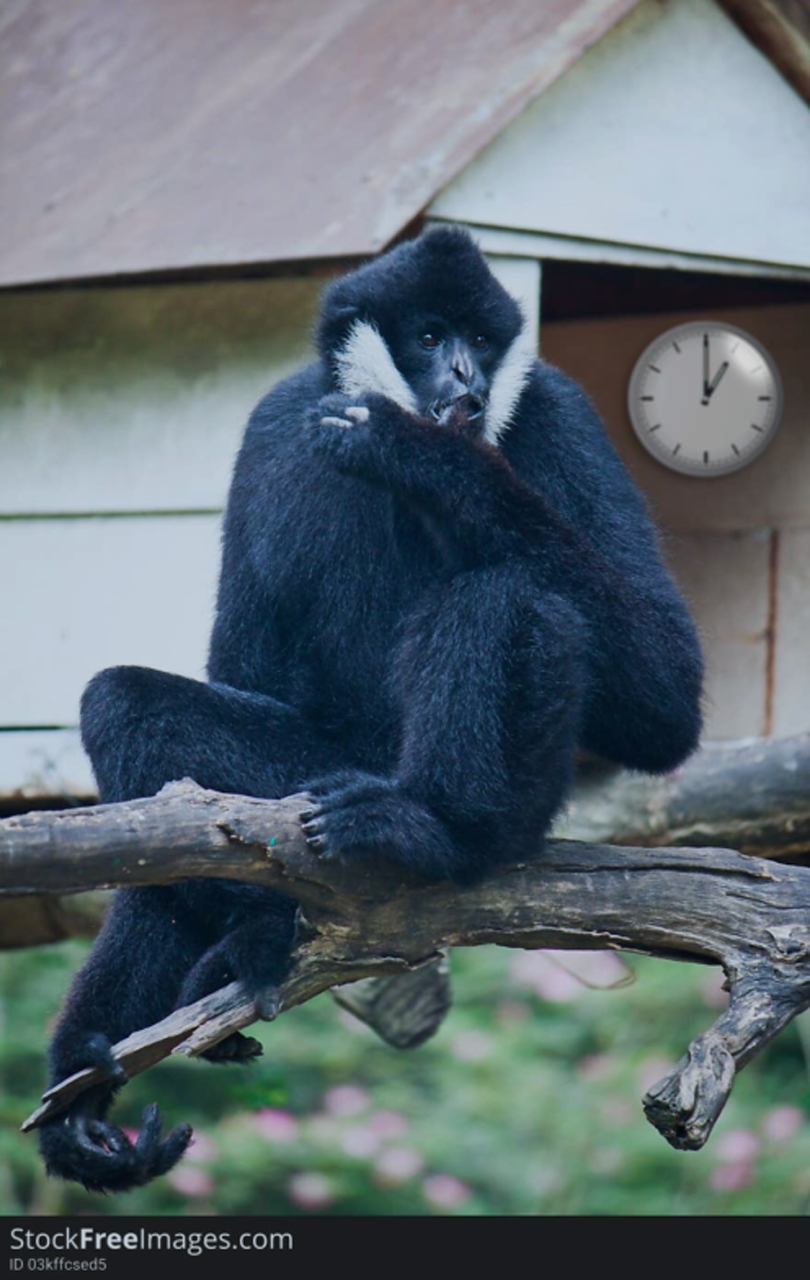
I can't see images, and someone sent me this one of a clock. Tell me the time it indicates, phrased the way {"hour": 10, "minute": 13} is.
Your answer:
{"hour": 1, "minute": 0}
